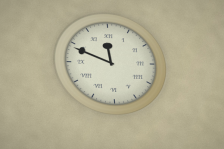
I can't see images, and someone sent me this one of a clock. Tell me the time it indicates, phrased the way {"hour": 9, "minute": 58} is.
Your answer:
{"hour": 11, "minute": 49}
